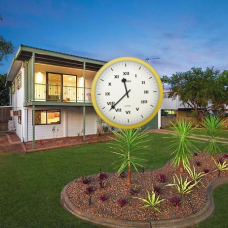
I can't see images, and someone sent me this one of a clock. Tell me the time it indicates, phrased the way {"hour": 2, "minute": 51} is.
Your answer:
{"hour": 11, "minute": 38}
